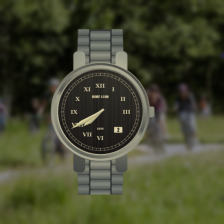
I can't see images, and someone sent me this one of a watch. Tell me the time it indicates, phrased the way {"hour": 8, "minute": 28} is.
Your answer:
{"hour": 7, "minute": 40}
